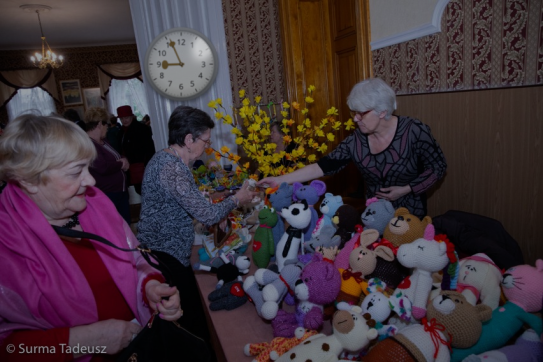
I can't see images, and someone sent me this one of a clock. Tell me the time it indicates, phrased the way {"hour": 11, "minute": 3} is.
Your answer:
{"hour": 8, "minute": 56}
